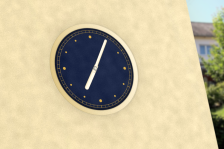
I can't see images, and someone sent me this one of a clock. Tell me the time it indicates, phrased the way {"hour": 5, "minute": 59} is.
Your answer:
{"hour": 7, "minute": 5}
